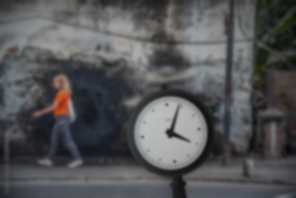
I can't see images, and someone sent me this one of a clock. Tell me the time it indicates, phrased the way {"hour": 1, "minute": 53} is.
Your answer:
{"hour": 4, "minute": 4}
